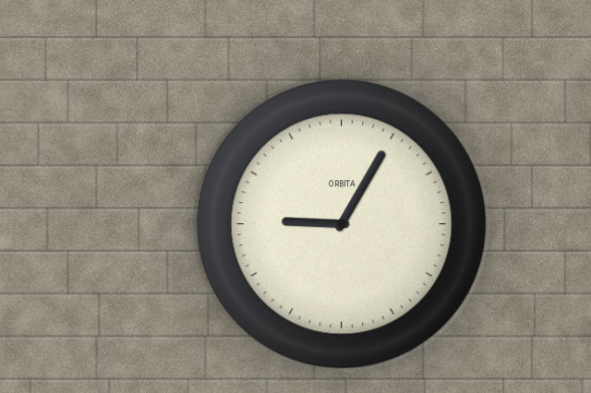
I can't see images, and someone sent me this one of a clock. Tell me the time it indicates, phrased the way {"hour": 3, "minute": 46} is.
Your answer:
{"hour": 9, "minute": 5}
